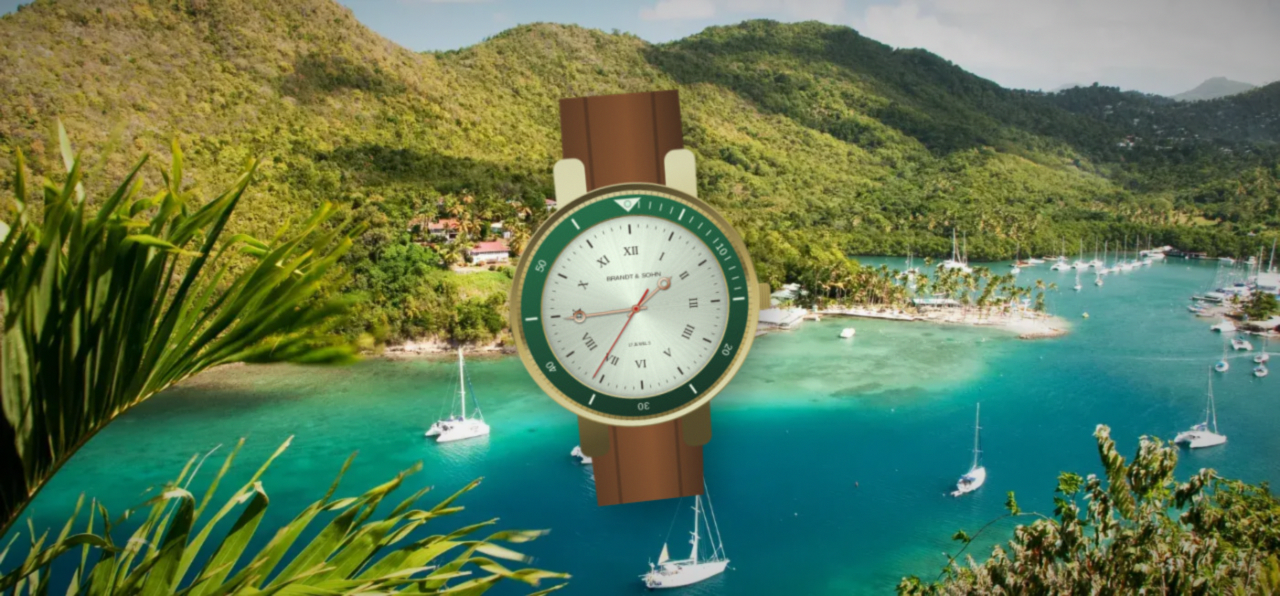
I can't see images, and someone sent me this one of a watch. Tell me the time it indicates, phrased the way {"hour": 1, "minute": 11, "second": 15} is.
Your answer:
{"hour": 1, "minute": 44, "second": 36}
